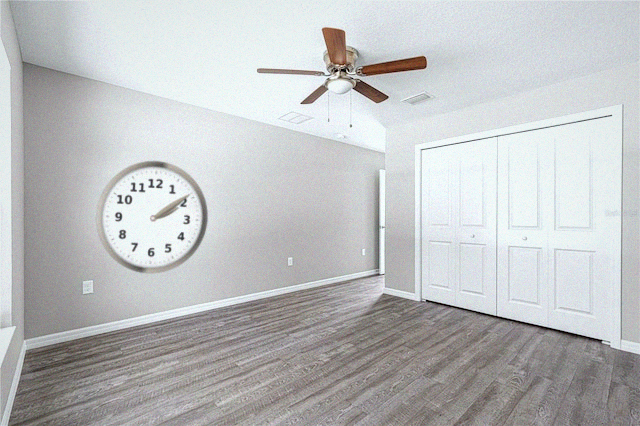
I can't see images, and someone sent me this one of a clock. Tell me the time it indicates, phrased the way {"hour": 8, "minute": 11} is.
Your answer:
{"hour": 2, "minute": 9}
